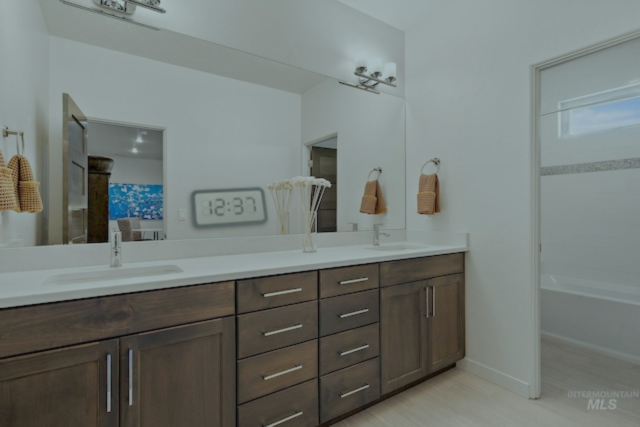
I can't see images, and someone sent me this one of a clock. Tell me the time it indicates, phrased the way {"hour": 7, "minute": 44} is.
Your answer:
{"hour": 12, "minute": 37}
